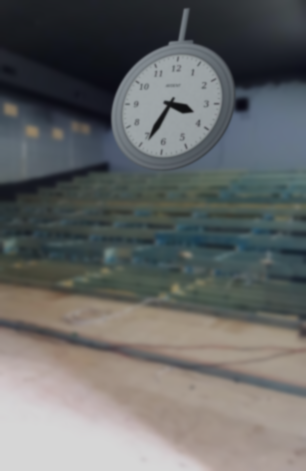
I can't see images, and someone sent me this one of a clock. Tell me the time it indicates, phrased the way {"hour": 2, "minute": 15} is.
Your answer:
{"hour": 3, "minute": 34}
